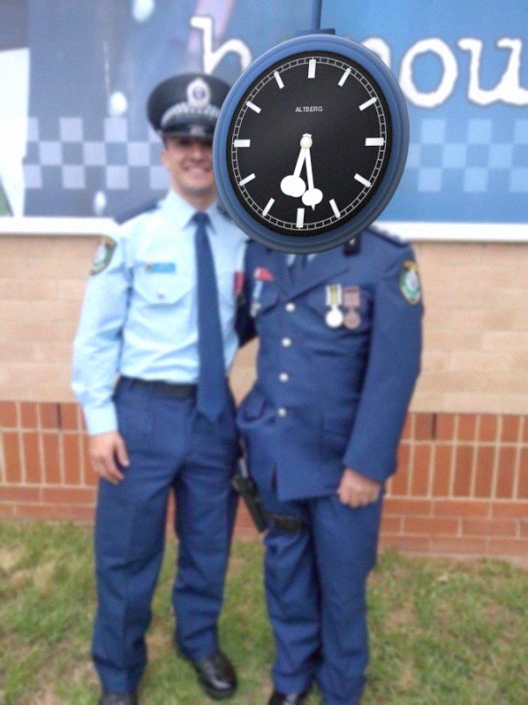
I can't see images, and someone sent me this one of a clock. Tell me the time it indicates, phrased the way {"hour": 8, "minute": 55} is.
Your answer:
{"hour": 6, "minute": 28}
